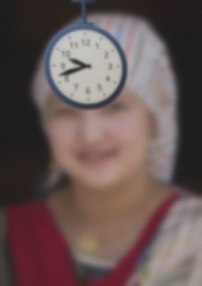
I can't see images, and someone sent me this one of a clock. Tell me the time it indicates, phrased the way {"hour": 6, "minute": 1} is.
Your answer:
{"hour": 9, "minute": 42}
